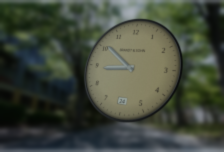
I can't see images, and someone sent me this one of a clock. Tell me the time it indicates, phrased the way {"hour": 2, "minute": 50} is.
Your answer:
{"hour": 8, "minute": 51}
